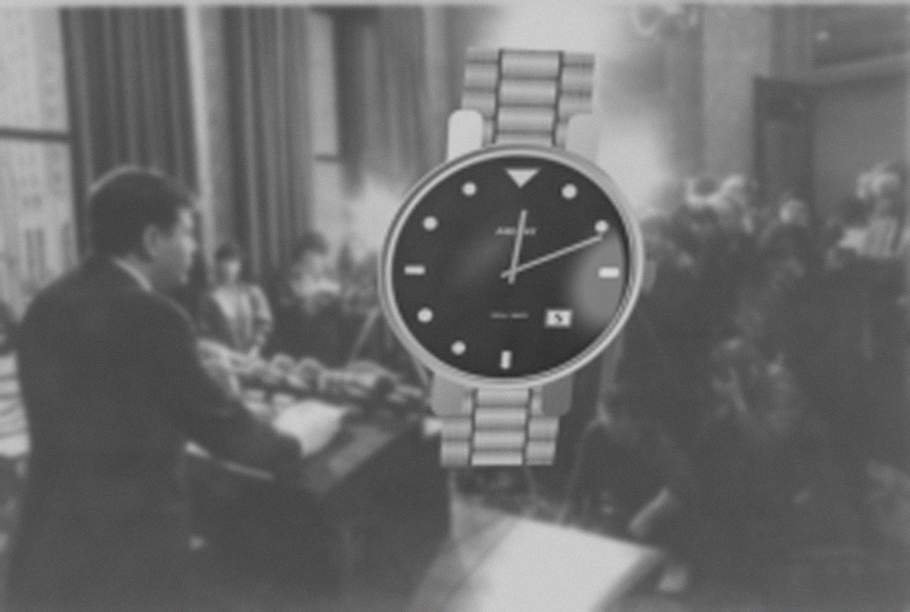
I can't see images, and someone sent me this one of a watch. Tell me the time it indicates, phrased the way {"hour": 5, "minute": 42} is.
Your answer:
{"hour": 12, "minute": 11}
